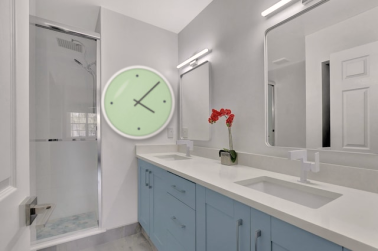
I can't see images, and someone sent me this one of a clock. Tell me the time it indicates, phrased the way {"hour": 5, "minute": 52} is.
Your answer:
{"hour": 4, "minute": 8}
